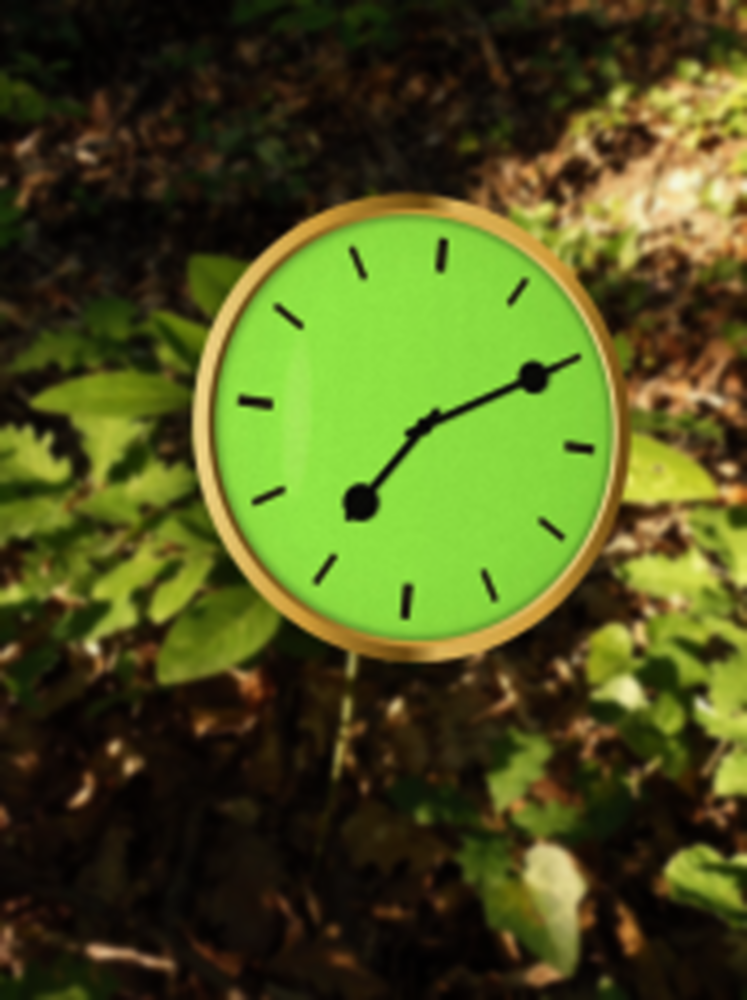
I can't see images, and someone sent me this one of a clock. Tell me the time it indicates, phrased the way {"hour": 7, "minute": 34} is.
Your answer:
{"hour": 7, "minute": 10}
